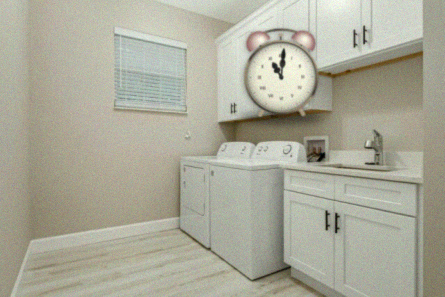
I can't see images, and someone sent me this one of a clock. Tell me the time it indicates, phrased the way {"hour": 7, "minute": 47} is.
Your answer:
{"hour": 11, "minute": 1}
